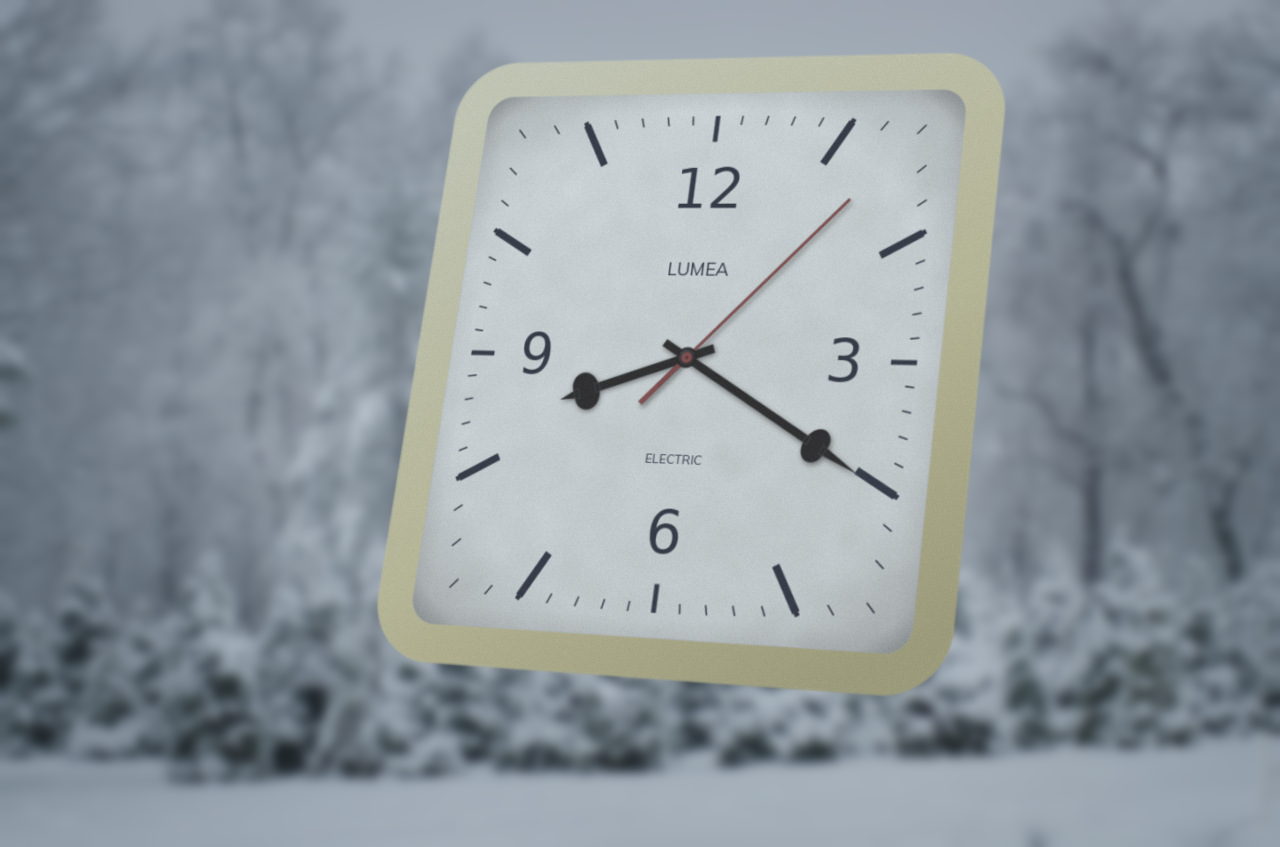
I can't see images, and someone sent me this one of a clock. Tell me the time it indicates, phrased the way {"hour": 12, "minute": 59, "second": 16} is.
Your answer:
{"hour": 8, "minute": 20, "second": 7}
